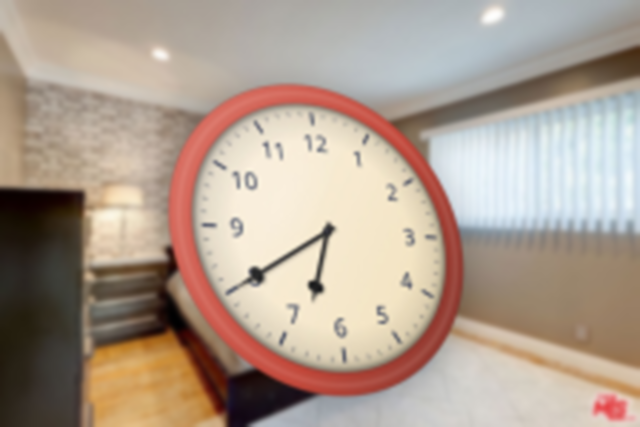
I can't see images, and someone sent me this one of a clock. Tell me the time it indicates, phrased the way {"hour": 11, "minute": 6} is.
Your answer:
{"hour": 6, "minute": 40}
